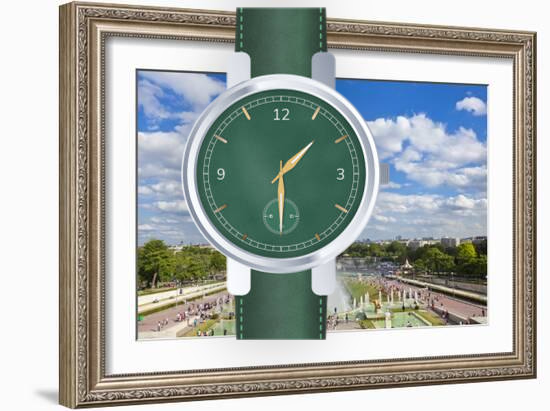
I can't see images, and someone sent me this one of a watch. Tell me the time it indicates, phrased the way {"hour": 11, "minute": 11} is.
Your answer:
{"hour": 1, "minute": 30}
